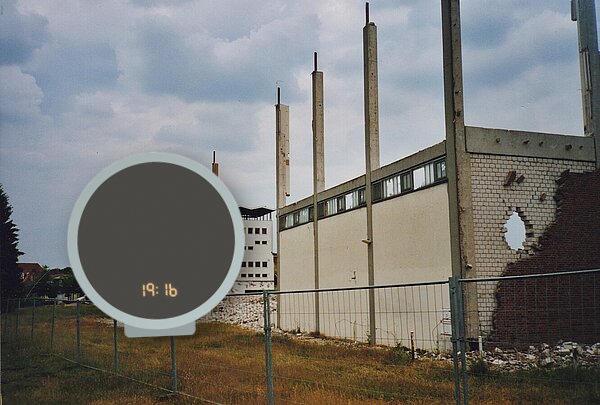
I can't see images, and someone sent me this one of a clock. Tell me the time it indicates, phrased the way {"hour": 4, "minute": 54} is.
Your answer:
{"hour": 19, "minute": 16}
